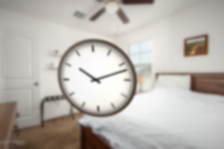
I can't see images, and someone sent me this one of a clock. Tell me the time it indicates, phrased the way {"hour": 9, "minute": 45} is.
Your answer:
{"hour": 10, "minute": 12}
